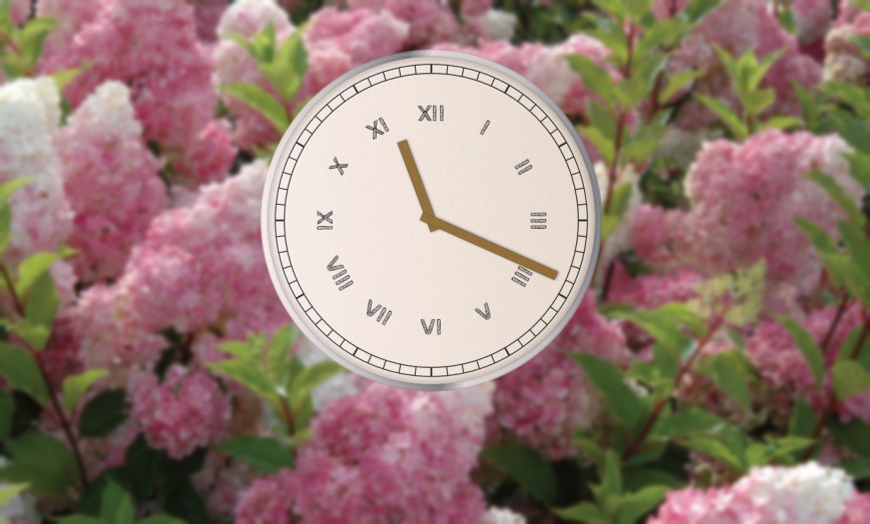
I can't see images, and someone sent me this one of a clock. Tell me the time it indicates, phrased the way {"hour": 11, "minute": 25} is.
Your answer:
{"hour": 11, "minute": 19}
